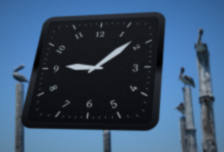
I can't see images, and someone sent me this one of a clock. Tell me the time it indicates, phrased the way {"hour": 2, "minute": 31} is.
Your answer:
{"hour": 9, "minute": 8}
